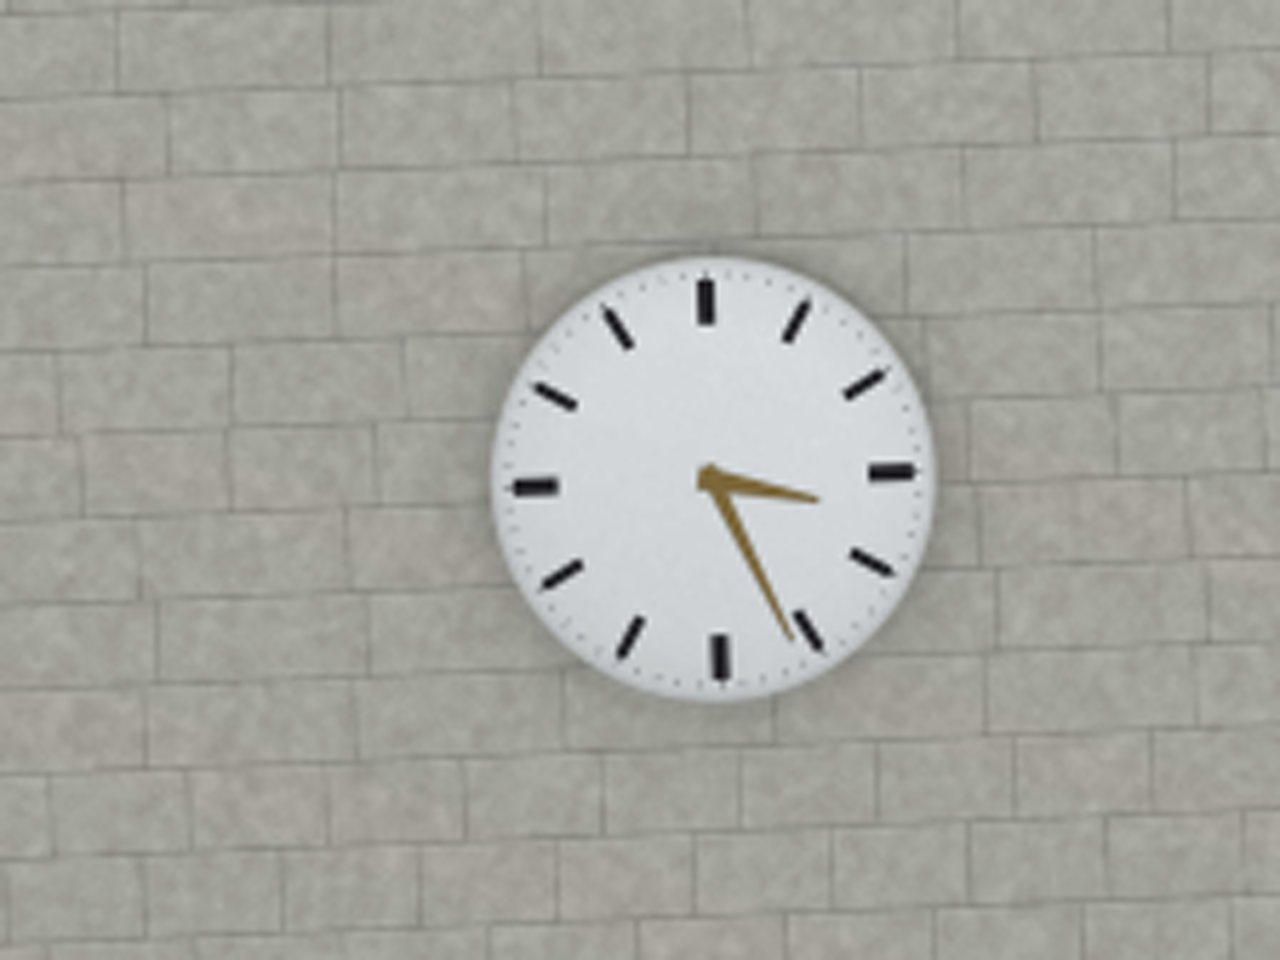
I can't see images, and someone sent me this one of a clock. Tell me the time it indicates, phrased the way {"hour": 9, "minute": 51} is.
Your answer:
{"hour": 3, "minute": 26}
